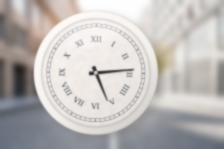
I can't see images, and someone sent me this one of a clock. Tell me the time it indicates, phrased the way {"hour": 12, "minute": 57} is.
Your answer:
{"hour": 5, "minute": 14}
